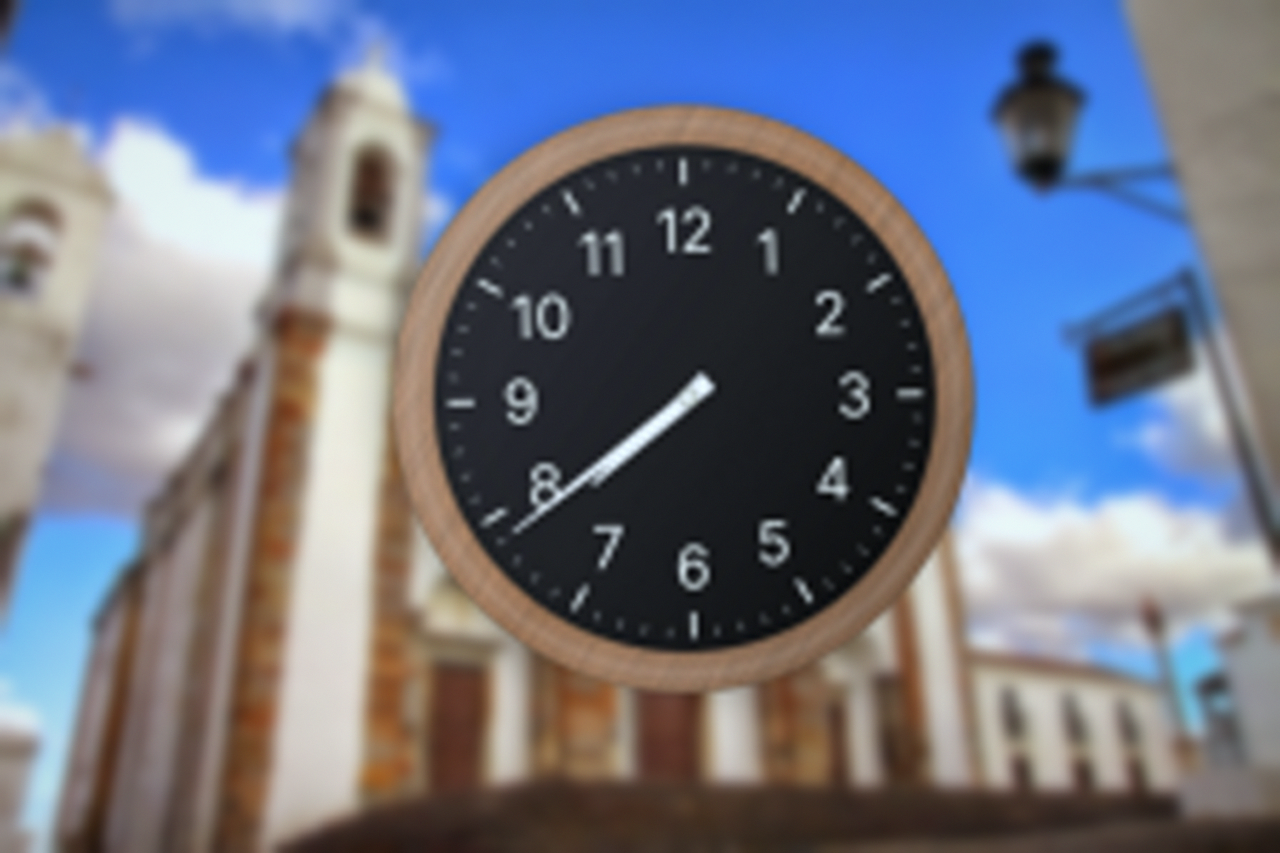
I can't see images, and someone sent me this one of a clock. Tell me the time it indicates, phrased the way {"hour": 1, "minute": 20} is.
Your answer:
{"hour": 7, "minute": 39}
